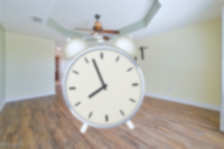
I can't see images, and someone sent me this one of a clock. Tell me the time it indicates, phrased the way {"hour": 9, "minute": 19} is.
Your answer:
{"hour": 7, "minute": 57}
